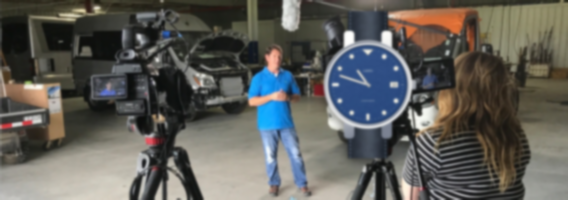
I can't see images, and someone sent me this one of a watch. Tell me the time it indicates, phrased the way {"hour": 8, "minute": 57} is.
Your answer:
{"hour": 10, "minute": 48}
